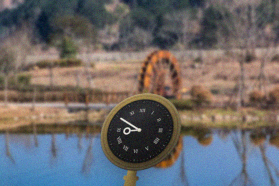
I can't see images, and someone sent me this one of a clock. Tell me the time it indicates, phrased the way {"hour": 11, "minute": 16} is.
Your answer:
{"hour": 8, "minute": 50}
